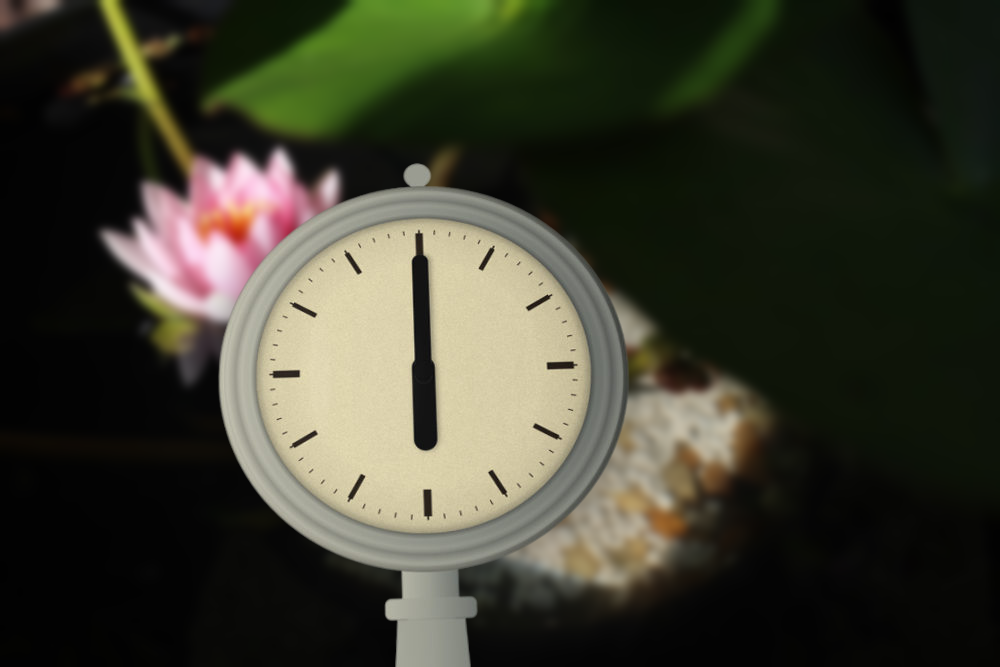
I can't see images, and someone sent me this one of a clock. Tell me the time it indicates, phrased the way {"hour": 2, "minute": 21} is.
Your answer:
{"hour": 6, "minute": 0}
